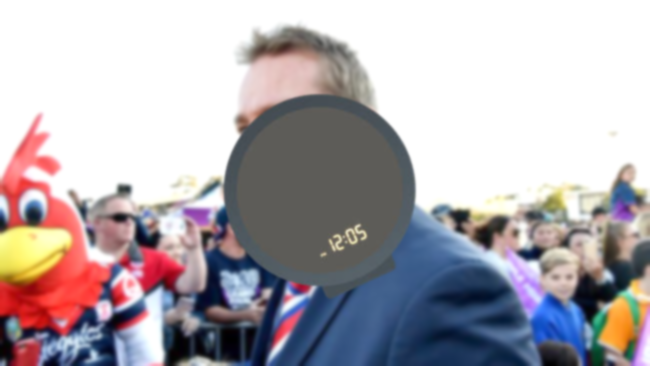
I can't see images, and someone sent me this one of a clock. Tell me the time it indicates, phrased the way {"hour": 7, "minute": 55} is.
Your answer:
{"hour": 12, "minute": 5}
